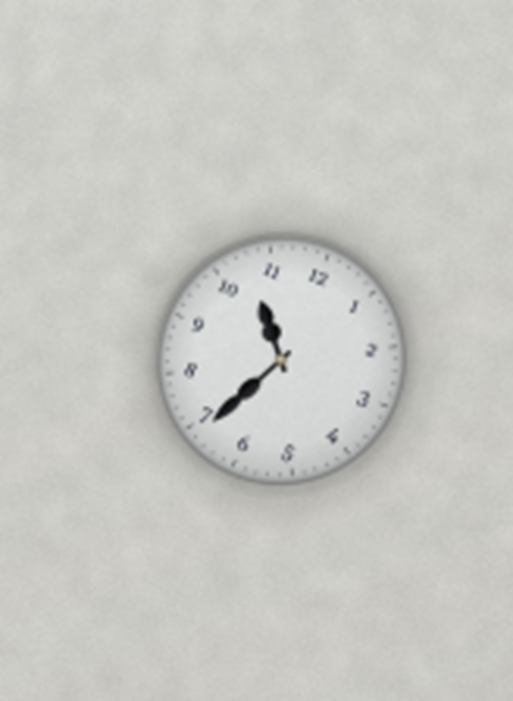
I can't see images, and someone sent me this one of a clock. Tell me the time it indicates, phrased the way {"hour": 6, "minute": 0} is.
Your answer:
{"hour": 10, "minute": 34}
